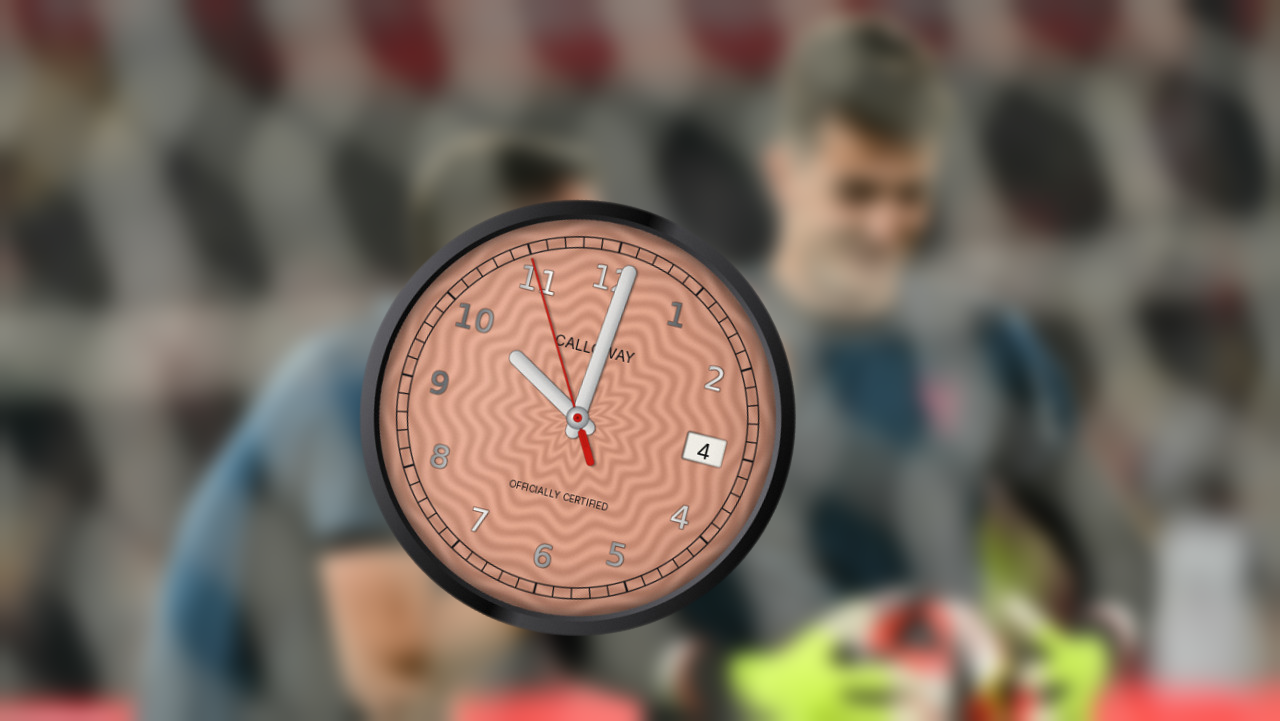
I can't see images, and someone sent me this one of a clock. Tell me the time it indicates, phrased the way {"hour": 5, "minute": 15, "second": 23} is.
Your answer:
{"hour": 10, "minute": 0, "second": 55}
